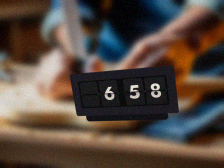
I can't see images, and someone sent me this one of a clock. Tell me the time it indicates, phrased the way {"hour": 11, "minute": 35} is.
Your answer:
{"hour": 6, "minute": 58}
